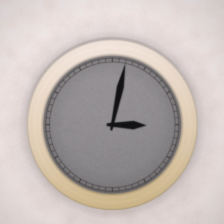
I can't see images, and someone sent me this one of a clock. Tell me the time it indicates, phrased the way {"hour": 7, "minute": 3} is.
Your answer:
{"hour": 3, "minute": 2}
